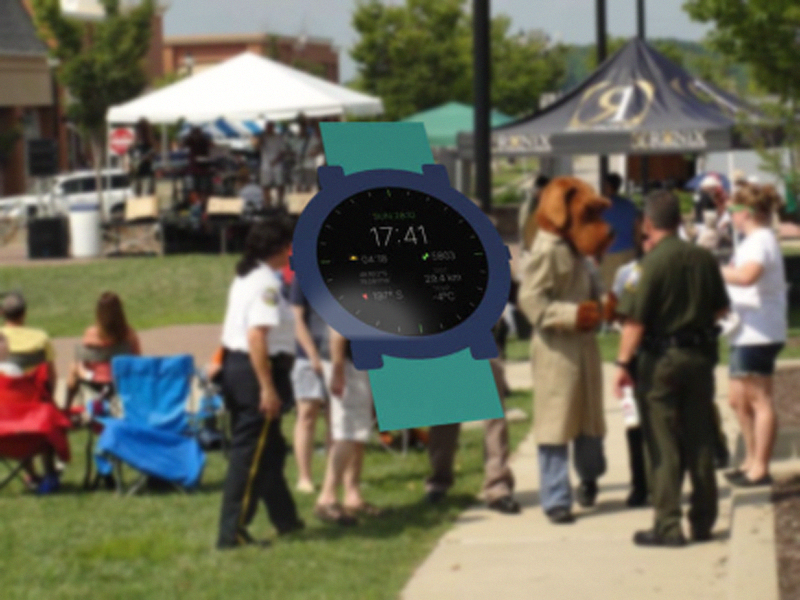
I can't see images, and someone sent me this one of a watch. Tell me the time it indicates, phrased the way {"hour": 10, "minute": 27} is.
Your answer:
{"hour": 17, "minute": 41}
